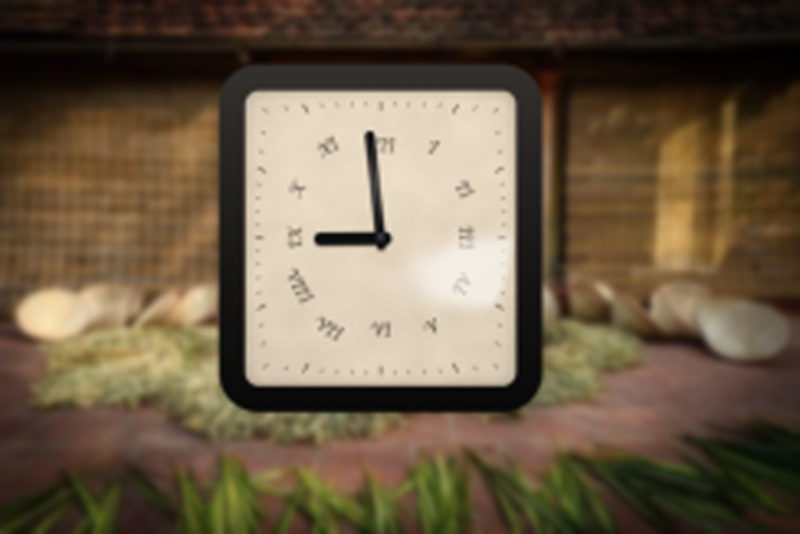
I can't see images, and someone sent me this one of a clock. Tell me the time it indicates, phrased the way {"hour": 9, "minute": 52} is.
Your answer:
{"hour": 8, "minute": 59}
